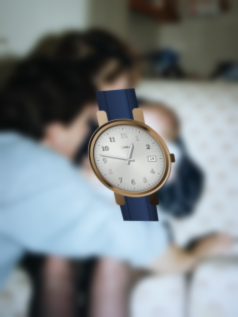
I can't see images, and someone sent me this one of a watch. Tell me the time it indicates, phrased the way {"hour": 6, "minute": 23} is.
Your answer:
{"hour": 12, "minute": 47}
